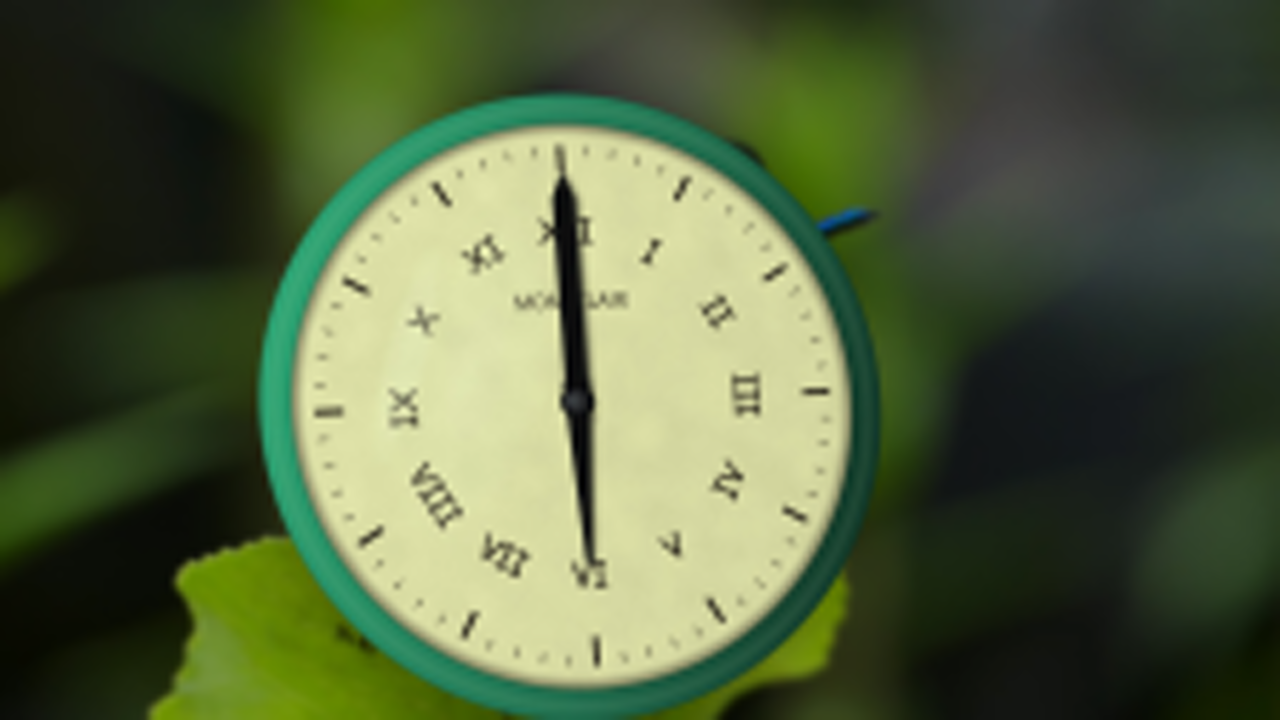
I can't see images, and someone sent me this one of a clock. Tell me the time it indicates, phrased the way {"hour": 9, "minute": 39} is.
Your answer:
{"hour": 6, "minute": 0}
